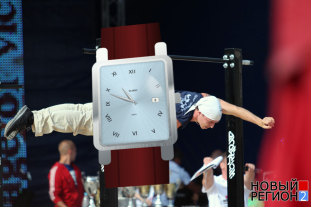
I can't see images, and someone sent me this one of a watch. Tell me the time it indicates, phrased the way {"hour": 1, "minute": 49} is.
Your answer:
{"hour": 10, "minute": 49}
